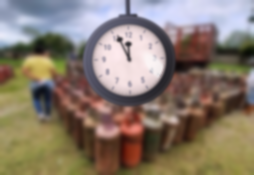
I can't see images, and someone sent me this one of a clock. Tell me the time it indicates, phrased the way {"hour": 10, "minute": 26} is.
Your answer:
{"hour": 11, "minute": 56}
